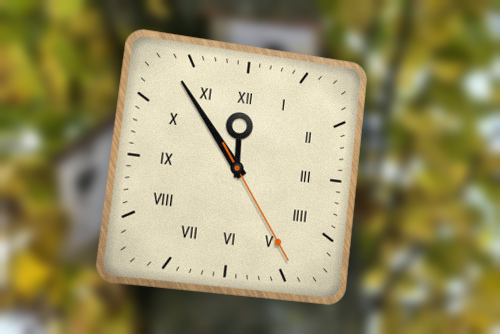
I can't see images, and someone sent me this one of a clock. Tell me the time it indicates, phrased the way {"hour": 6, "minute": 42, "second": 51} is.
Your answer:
{"hour": 11, "minute": 53, "second": 24}
